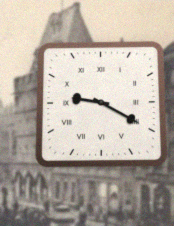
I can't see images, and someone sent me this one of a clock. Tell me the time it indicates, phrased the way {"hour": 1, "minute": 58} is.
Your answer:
{"hour": 9, "minute": 20}
